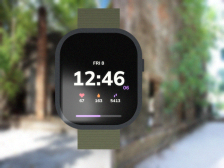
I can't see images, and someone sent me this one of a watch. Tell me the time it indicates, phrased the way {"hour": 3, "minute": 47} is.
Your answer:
{"hour": 12, "minute": 46}
